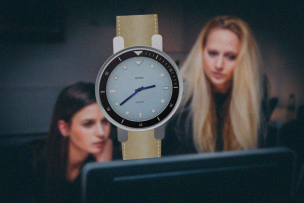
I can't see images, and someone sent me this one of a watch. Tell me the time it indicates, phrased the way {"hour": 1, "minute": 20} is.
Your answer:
{"hour": 2, "minute": 39}
